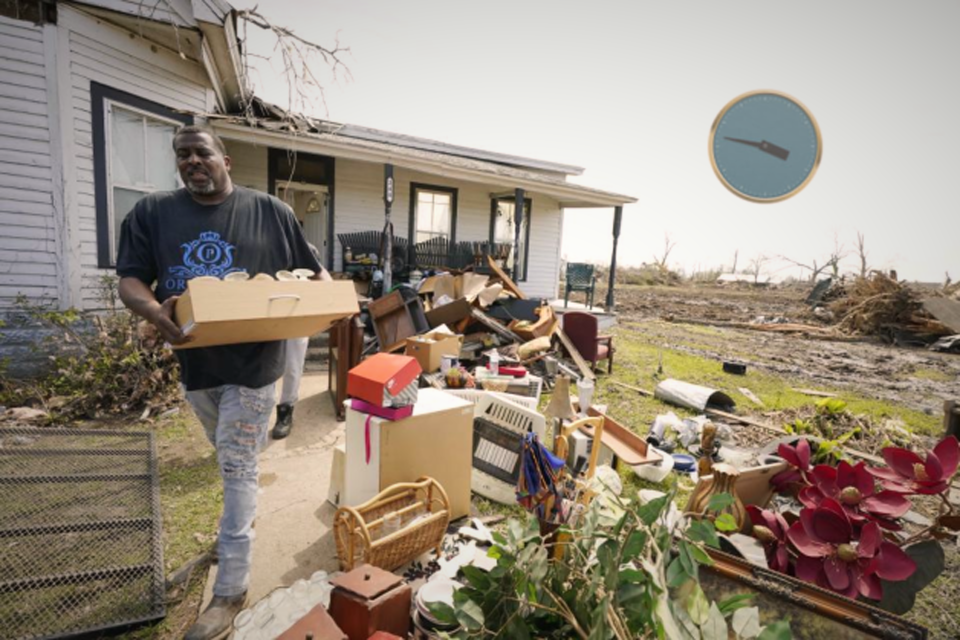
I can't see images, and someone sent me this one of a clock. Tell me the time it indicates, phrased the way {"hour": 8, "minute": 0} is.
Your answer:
{"hour": 3, "minute": 47}
